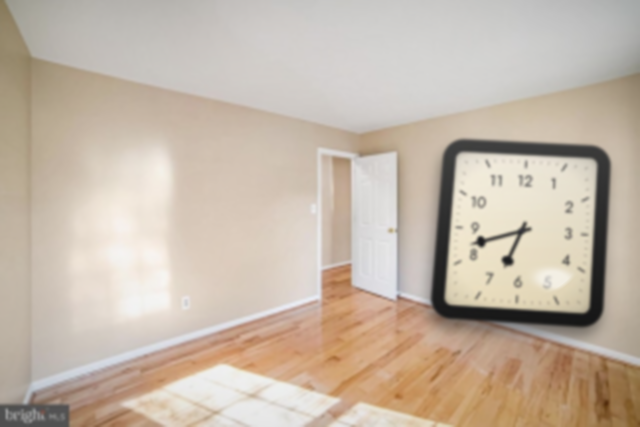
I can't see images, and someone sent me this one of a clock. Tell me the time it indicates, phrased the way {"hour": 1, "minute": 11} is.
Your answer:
{"hour": 6, "minute": 42}
